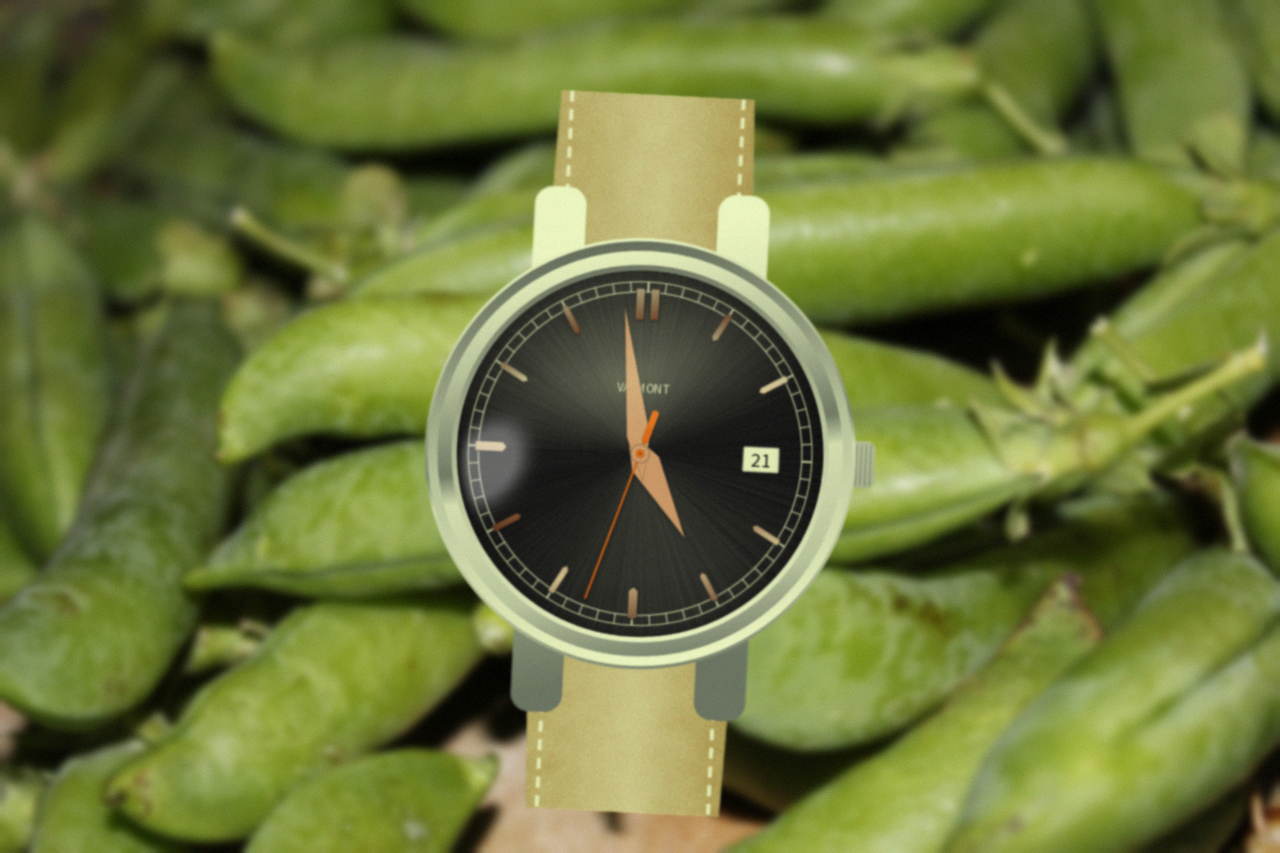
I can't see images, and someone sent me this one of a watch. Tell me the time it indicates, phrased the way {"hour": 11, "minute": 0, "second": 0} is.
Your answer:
{"hour": 4, "minute": 58, "second": 33}
